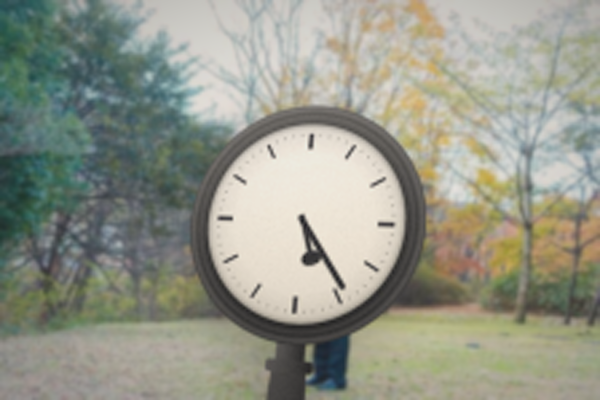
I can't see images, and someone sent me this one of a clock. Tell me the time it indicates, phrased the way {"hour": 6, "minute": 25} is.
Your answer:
{"hour": 5, "minute": 24}
